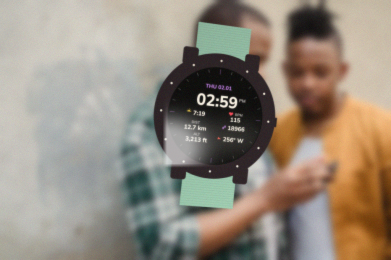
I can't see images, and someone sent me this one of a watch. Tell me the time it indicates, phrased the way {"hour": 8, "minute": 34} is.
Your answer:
{"hour": 2, "minute": 59}
